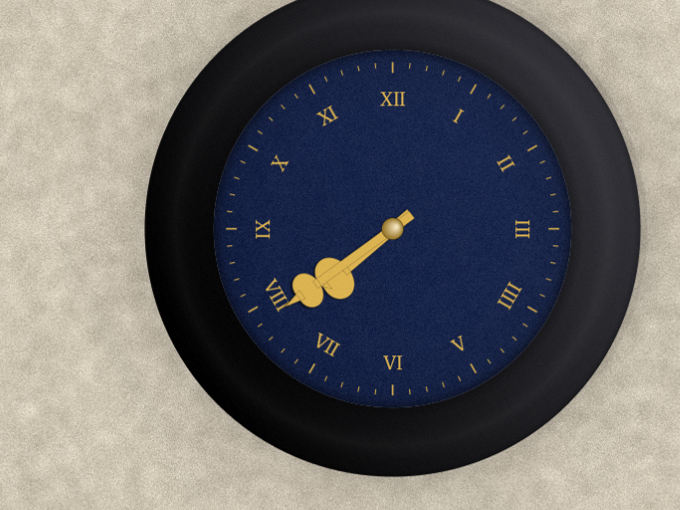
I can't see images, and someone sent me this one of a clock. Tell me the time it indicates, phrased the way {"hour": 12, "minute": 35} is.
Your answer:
{"hour": 7, "minute": 39}
